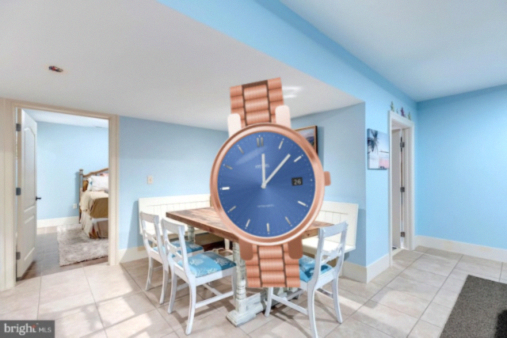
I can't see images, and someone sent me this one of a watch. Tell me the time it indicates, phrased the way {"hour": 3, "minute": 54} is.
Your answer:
{"hour": 12, "minute": 8}
